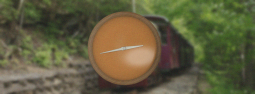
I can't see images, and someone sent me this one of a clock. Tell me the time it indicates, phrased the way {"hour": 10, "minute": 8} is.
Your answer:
{"hour": 2, "minute": 43}
